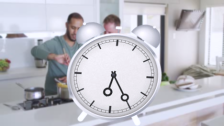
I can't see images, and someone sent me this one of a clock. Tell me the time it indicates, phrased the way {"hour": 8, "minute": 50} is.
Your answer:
{"hour": 6, "minute": 25}
